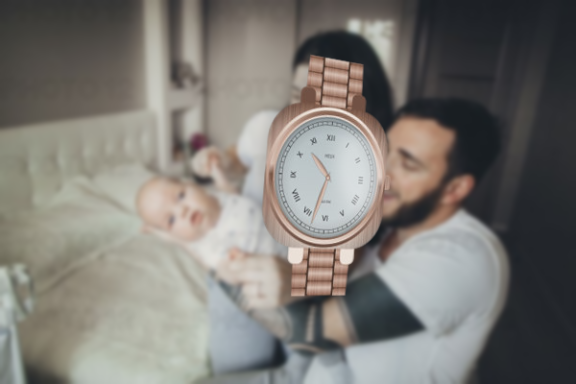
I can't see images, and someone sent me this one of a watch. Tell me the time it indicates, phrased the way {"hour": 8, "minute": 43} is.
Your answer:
{"hour": 10, "minute": 33}
